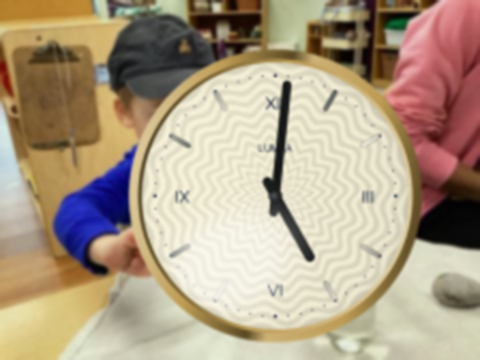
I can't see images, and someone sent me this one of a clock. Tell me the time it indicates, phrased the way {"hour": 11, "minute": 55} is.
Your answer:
{"hour": 5, "minute": 1}
